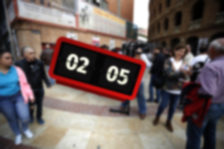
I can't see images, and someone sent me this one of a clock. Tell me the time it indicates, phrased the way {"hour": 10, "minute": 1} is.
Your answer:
{"hour": 2, "minute": 5}
